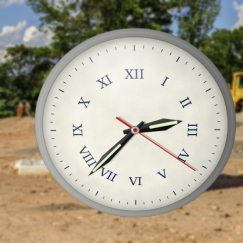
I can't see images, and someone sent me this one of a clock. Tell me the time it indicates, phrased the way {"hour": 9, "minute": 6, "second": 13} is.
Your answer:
{"hour": 2, "minute": 37, "second": 21}
